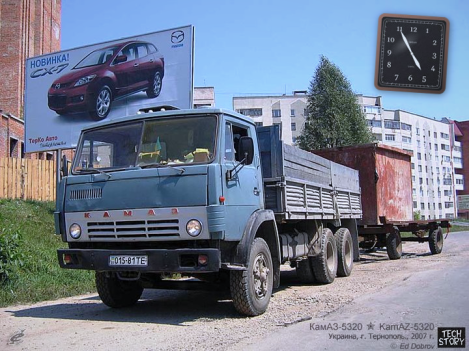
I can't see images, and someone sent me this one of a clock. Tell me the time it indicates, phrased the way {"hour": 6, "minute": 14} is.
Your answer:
{"hour": 4, "minute": 55}
